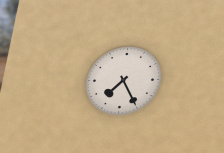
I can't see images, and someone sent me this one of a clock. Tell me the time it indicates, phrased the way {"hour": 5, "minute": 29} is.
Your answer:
{"hour": 7, "minute": 25}
